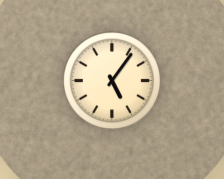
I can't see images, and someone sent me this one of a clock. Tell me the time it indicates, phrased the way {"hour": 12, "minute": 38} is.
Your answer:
{"hour": 5, "minute": 6}
